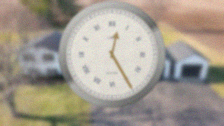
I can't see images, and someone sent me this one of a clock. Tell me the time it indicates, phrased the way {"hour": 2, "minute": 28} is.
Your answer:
{"hour": 12, "minute": 25}
